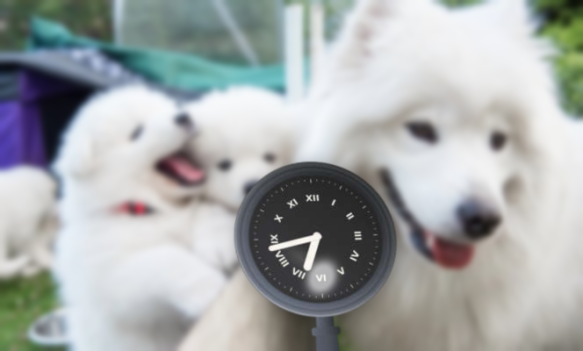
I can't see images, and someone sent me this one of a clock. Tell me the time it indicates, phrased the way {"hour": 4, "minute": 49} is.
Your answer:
{"hour": 6, "minute": 43}
